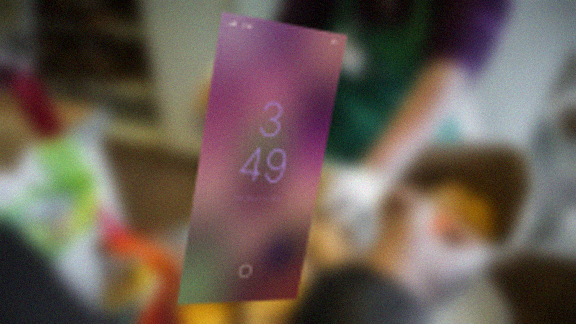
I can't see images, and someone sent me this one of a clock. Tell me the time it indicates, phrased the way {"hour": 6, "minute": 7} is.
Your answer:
{"hour": 3, "minute": 49}
